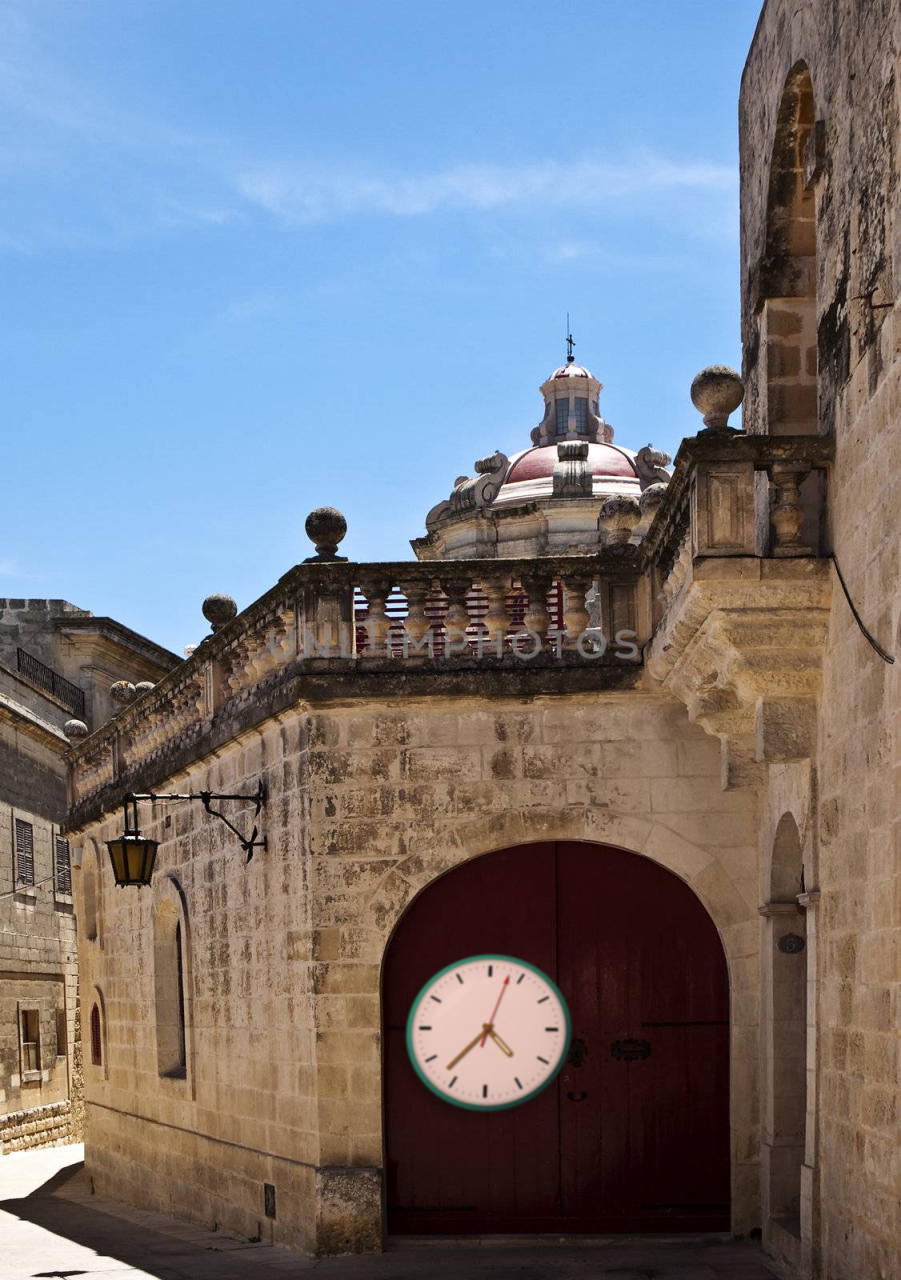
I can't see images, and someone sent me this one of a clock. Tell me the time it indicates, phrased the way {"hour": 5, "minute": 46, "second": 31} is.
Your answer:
{"hour": 4, "minute": 37, "second": 3}
